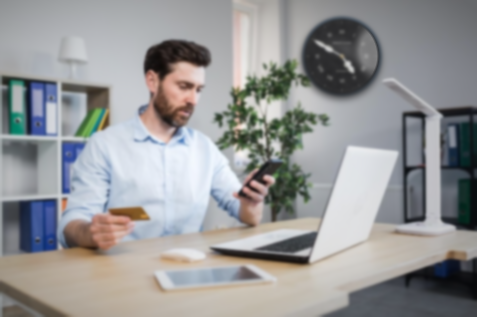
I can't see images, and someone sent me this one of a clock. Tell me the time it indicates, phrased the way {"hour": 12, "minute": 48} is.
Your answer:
{"hour": 4, "minute": 50}
